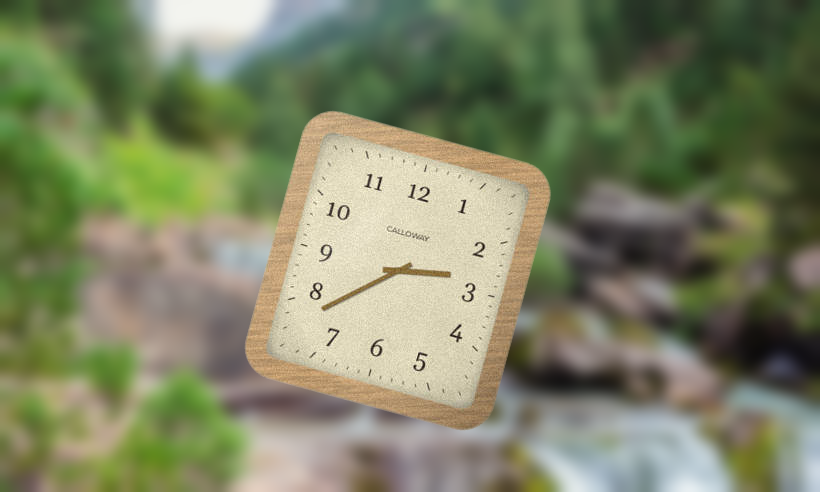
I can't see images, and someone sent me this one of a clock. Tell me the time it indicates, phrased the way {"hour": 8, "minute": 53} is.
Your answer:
{"hour": 2, "minute": 38}
